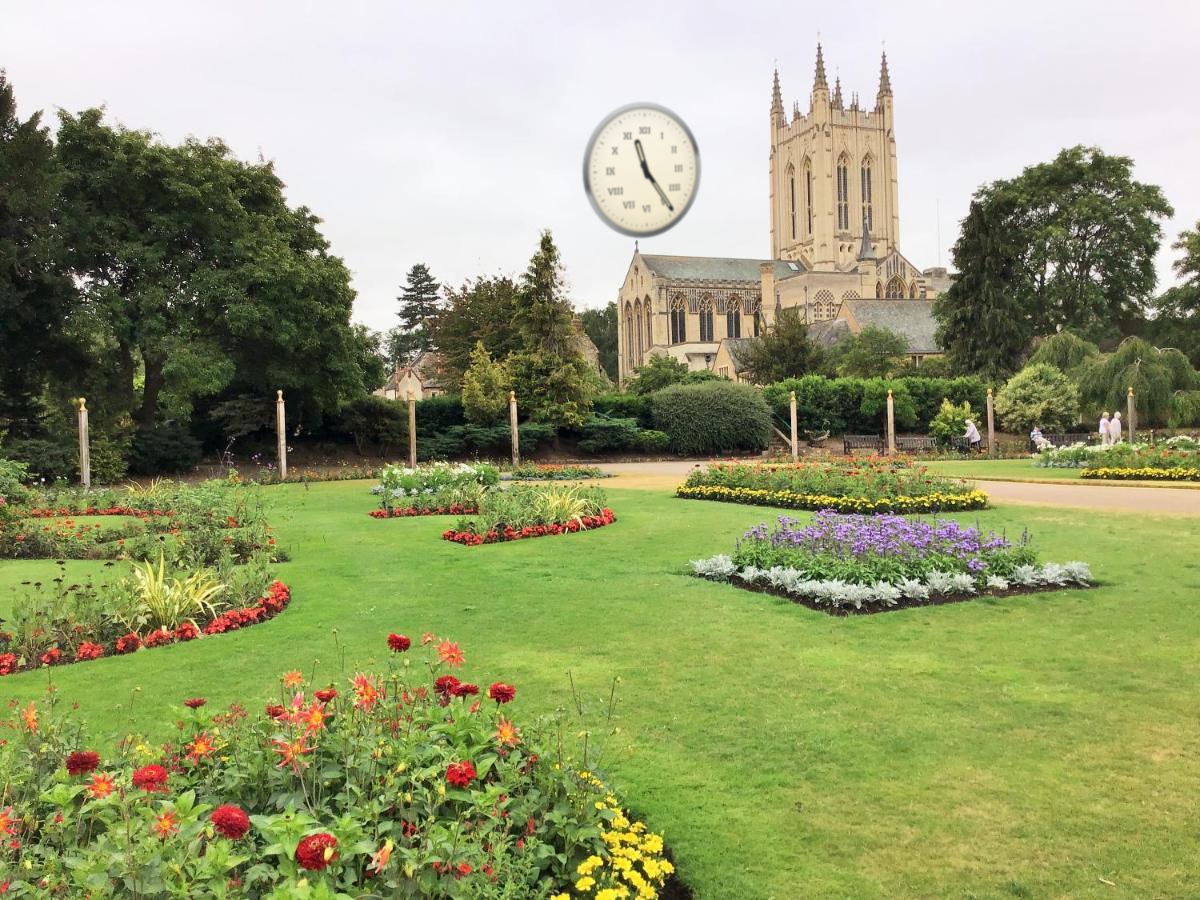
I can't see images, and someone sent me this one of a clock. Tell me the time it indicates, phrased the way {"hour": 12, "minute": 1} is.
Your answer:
{"hour": 11, "minute": 24}
